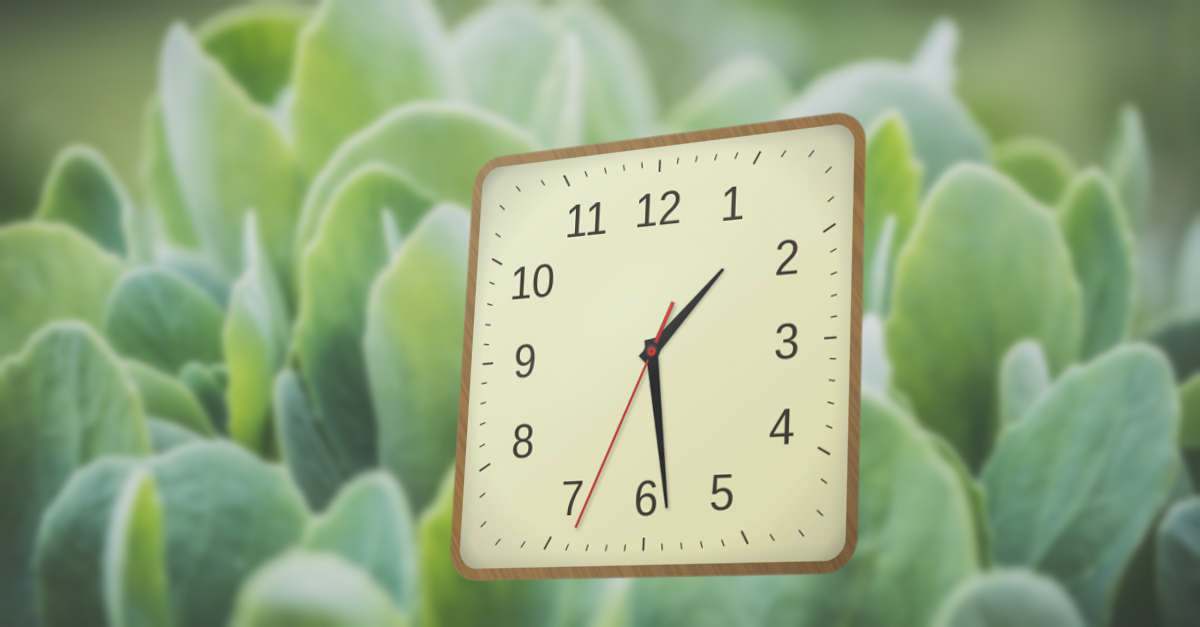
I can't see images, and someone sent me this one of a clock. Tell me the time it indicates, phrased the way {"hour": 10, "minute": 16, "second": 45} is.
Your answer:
{"hour": 1, "minute": 28, "second": 34}
